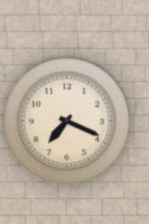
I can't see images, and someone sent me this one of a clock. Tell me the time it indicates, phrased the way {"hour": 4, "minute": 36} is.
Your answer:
{"hour": 7, "minute": 19}
